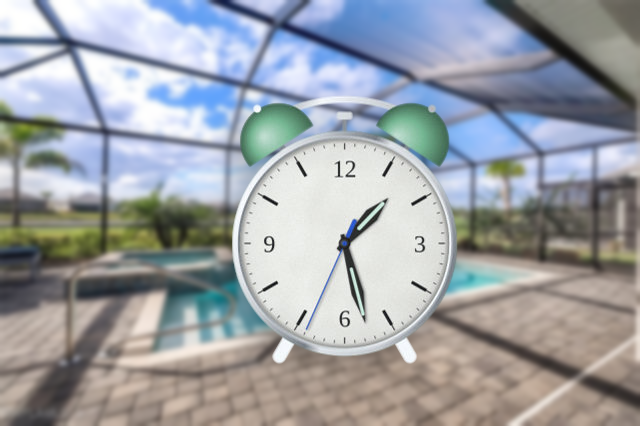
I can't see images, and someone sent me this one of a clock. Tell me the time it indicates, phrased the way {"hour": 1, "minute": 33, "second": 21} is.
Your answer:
{"hour": 1, "minute": 27, "second": 34}
